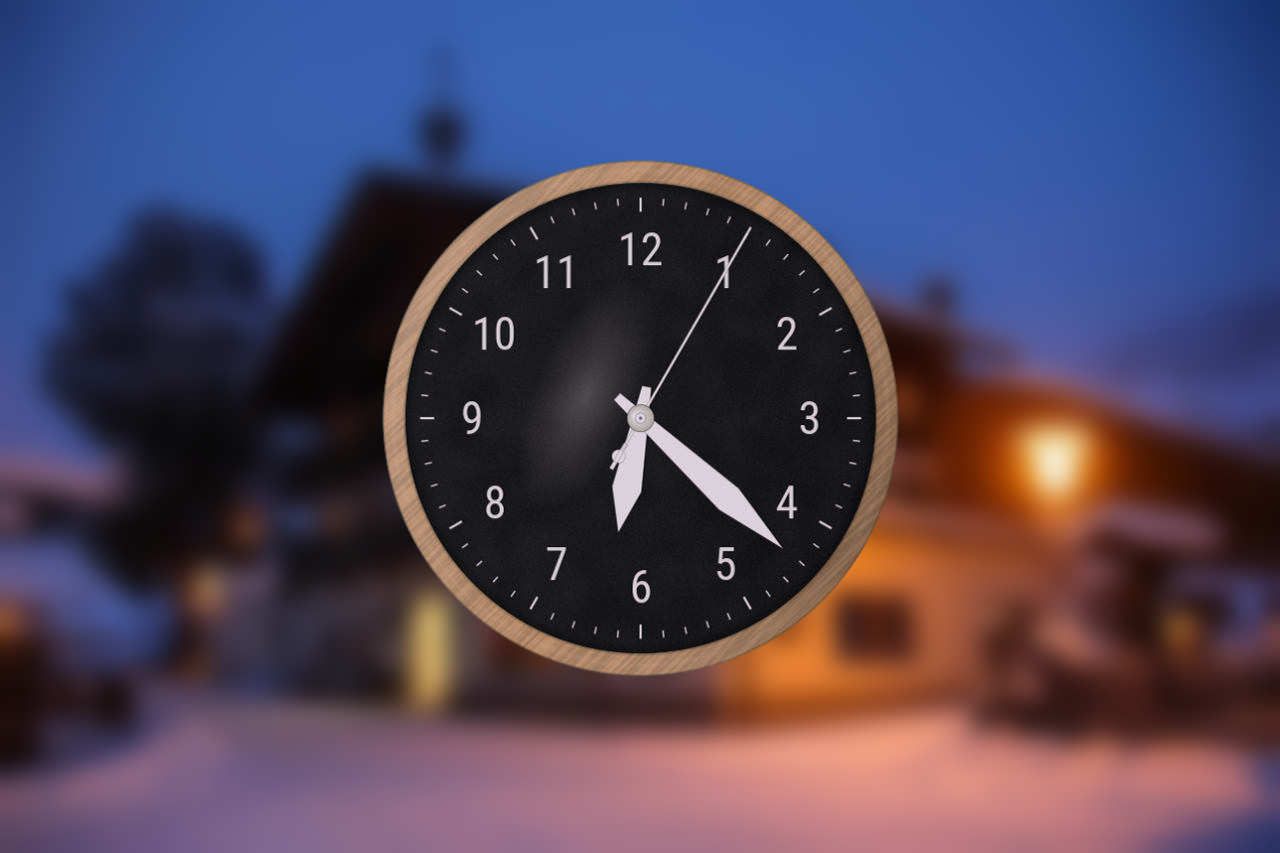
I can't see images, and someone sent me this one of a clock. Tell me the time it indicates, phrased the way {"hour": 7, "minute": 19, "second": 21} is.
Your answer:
{"hour": 6, "minute": 22, "second": 5}
